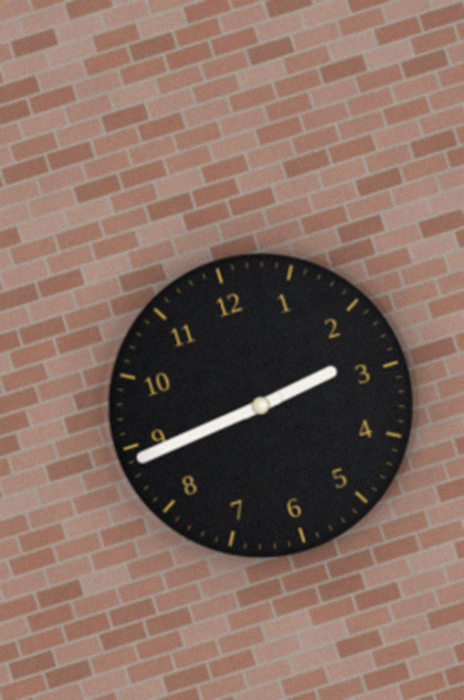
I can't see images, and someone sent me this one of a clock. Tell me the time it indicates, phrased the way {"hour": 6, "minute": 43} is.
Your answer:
{"hour": 2, "minute": 44}
